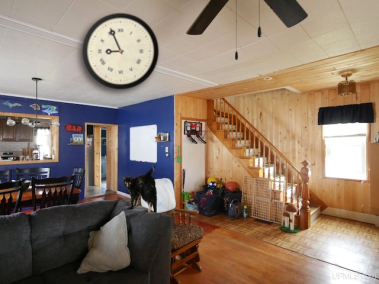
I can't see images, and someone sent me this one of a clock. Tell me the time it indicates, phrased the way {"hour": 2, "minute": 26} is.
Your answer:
{"hour": 8, "minute": 56}
